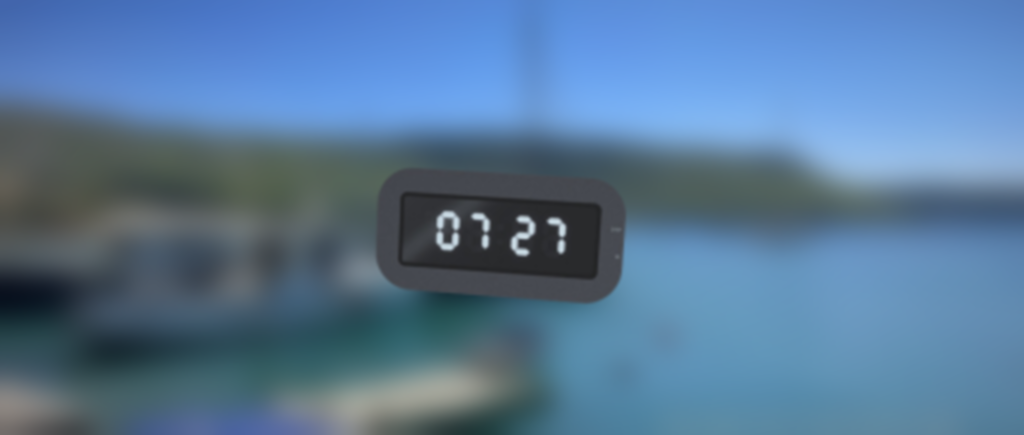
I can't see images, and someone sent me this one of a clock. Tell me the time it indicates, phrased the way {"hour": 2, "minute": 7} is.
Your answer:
{"hour": 7, "minute": 27}
